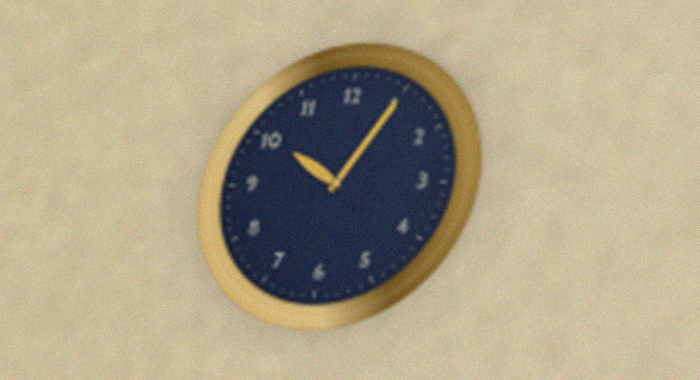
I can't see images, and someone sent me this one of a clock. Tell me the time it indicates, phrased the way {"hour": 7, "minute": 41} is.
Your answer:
{"hour": 10, "minute": 5}
